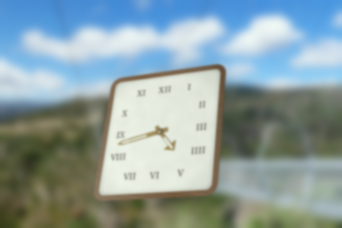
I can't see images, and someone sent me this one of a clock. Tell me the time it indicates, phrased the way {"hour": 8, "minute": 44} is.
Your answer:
{"hour": 4, "minute": 43}
